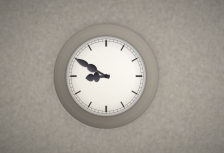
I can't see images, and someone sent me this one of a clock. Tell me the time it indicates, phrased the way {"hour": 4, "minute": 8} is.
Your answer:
{"hour": 8, "minute": 50}
